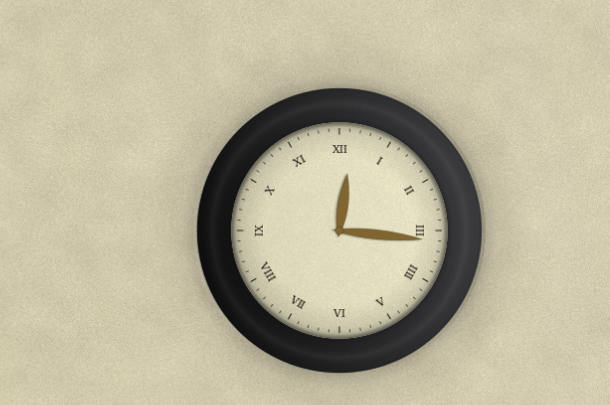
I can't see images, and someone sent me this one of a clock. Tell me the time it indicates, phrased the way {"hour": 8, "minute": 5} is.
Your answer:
{"hour": 12, "minute": 16}
